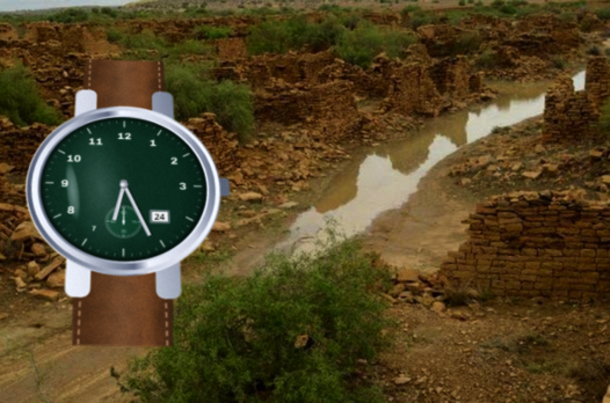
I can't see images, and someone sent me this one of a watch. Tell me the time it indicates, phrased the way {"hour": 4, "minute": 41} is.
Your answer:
{"hour": 6, "minute": 26}
